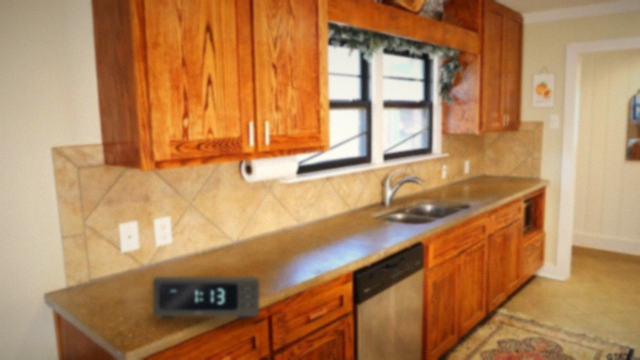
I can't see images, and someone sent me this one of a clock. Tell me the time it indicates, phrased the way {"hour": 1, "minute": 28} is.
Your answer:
{"hour": 1, "minute": 13}
